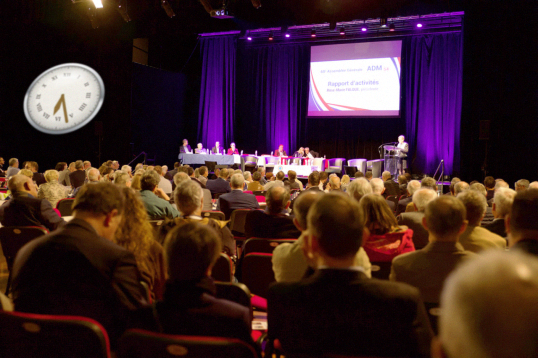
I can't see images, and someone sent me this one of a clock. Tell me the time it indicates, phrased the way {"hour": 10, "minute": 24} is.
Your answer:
{"hour": 6, "minute": 27}
